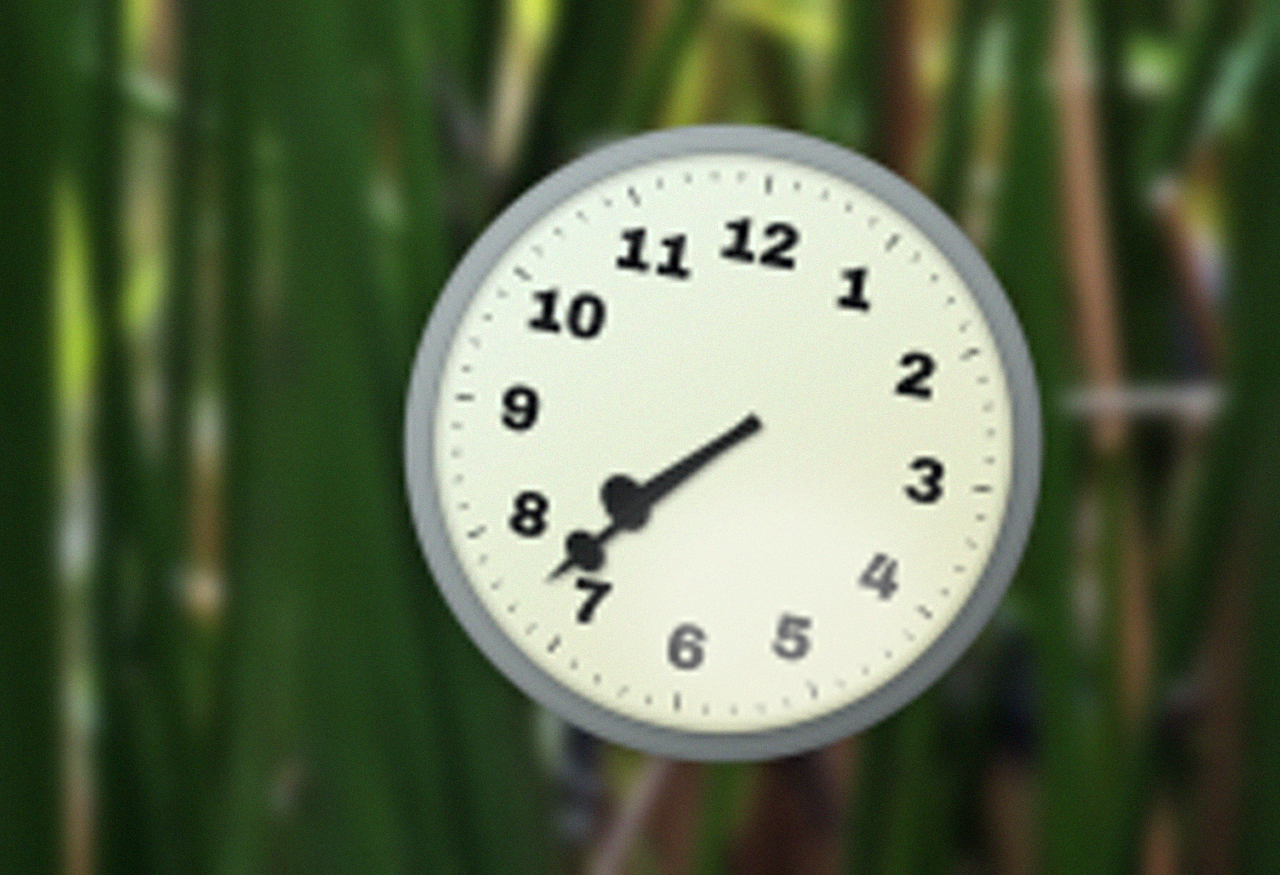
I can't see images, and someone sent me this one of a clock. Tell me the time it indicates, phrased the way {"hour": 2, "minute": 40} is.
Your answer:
{"hour": 7, "minute": 37}
